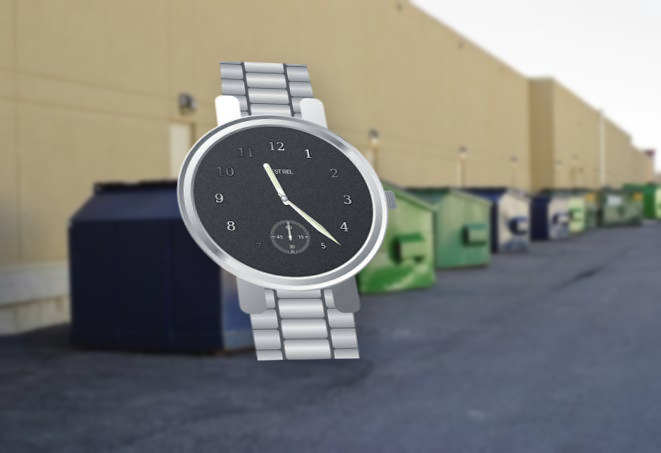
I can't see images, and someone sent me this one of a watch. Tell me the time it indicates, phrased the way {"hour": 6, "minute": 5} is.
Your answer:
{"hour": 11, "minute": 23}
